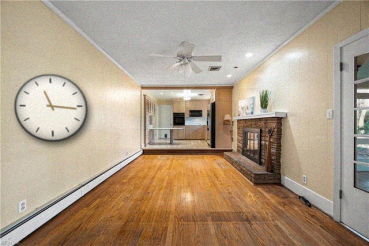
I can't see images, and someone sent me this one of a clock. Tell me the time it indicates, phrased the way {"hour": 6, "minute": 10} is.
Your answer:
{"hour": 11, "minute": 16}
